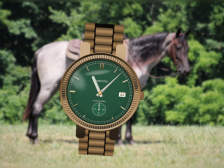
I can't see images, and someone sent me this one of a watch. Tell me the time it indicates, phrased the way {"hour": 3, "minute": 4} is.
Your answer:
{"hour": 11, "minute": 7}
